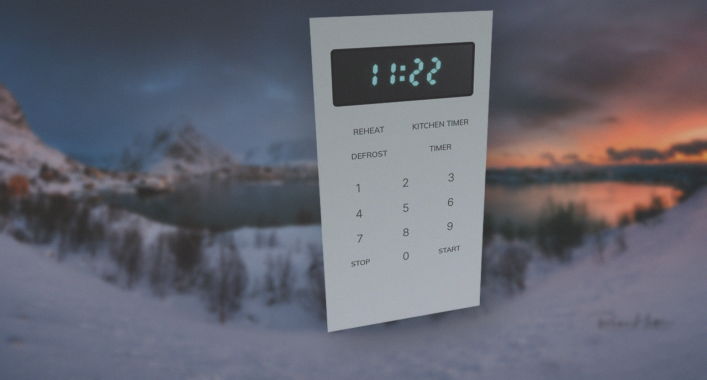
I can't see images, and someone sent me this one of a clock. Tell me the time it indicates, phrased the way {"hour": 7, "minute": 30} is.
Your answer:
{"hour": 11, "minute": 22}
